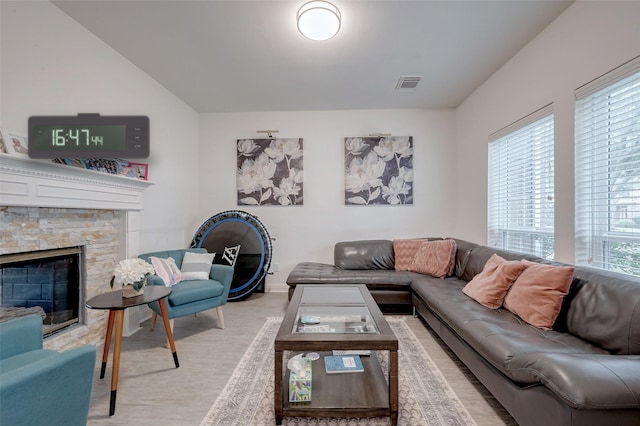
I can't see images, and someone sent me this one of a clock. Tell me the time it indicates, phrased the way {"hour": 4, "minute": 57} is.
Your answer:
{"hour": 16, "minute": 47}
